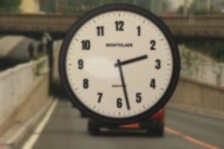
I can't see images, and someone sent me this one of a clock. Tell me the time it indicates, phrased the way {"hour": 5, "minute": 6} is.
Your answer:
{"hour": 2, "minute": 28}
